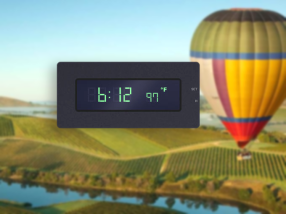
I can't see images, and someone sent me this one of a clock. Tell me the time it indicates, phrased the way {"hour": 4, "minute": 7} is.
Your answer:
{"hour": 6, "minute": 12}
